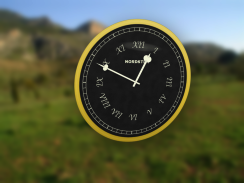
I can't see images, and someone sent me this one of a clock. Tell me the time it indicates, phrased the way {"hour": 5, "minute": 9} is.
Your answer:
{"hour": 12, "minute": 49}
